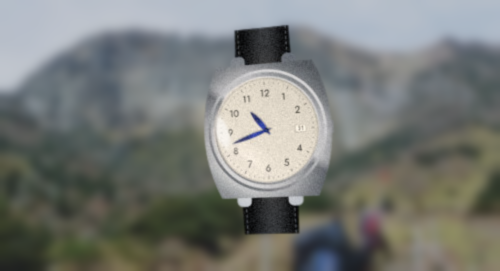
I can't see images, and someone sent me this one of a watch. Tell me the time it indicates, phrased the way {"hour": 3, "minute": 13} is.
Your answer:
{"hour": 10, "minute": 42}
